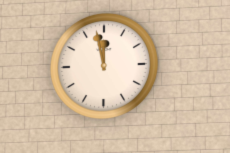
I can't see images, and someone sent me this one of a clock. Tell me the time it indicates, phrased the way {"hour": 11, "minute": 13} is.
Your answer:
{"hour": 11, "minute": 58}
